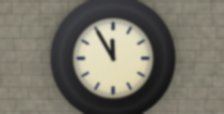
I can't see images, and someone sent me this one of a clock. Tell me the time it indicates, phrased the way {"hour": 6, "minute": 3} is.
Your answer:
{"hour": 11, "minute": 55}
